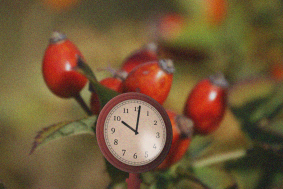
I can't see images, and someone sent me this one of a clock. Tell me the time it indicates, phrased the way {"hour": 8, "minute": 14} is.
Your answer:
{"hour": 10, "minute": 1}
